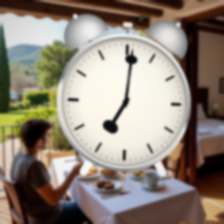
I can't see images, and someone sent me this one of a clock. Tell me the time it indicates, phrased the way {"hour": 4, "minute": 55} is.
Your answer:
{"hour": 7, "minute": 1}
